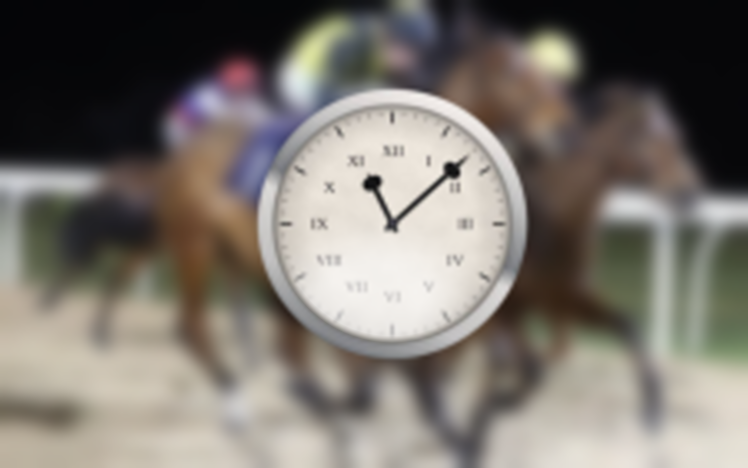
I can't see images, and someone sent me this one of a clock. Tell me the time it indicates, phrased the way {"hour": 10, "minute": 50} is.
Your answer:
{"hour": 11, "minute": 8}
